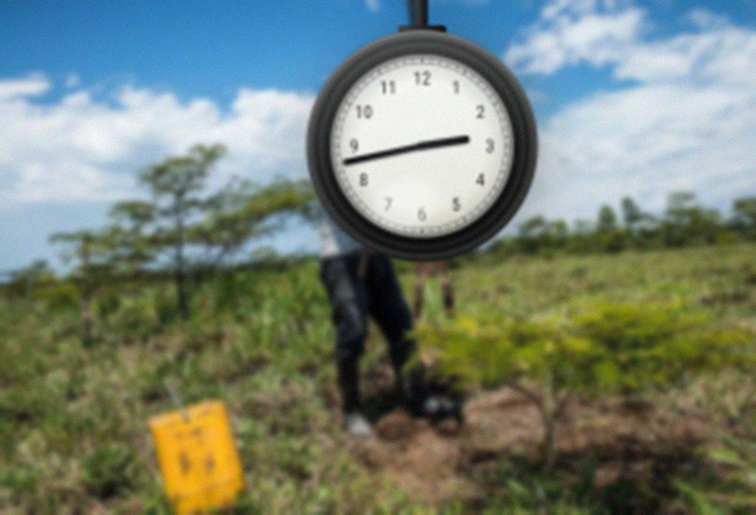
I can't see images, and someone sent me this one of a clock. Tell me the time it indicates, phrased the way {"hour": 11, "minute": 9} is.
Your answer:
{"hour": 2, "minute": 43}
